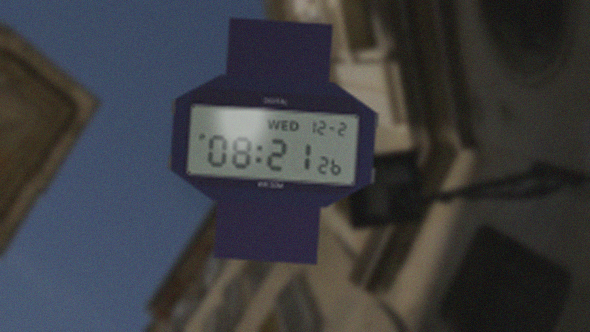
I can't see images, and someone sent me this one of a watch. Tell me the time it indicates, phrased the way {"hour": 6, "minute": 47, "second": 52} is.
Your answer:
{"hour": 8, "minute": 21, "second": 26}
